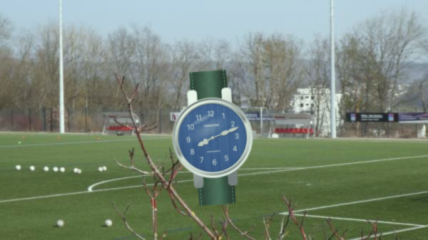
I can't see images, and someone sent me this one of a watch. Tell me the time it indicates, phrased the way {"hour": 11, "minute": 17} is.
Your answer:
{"hour": 8, "minute": 12}
